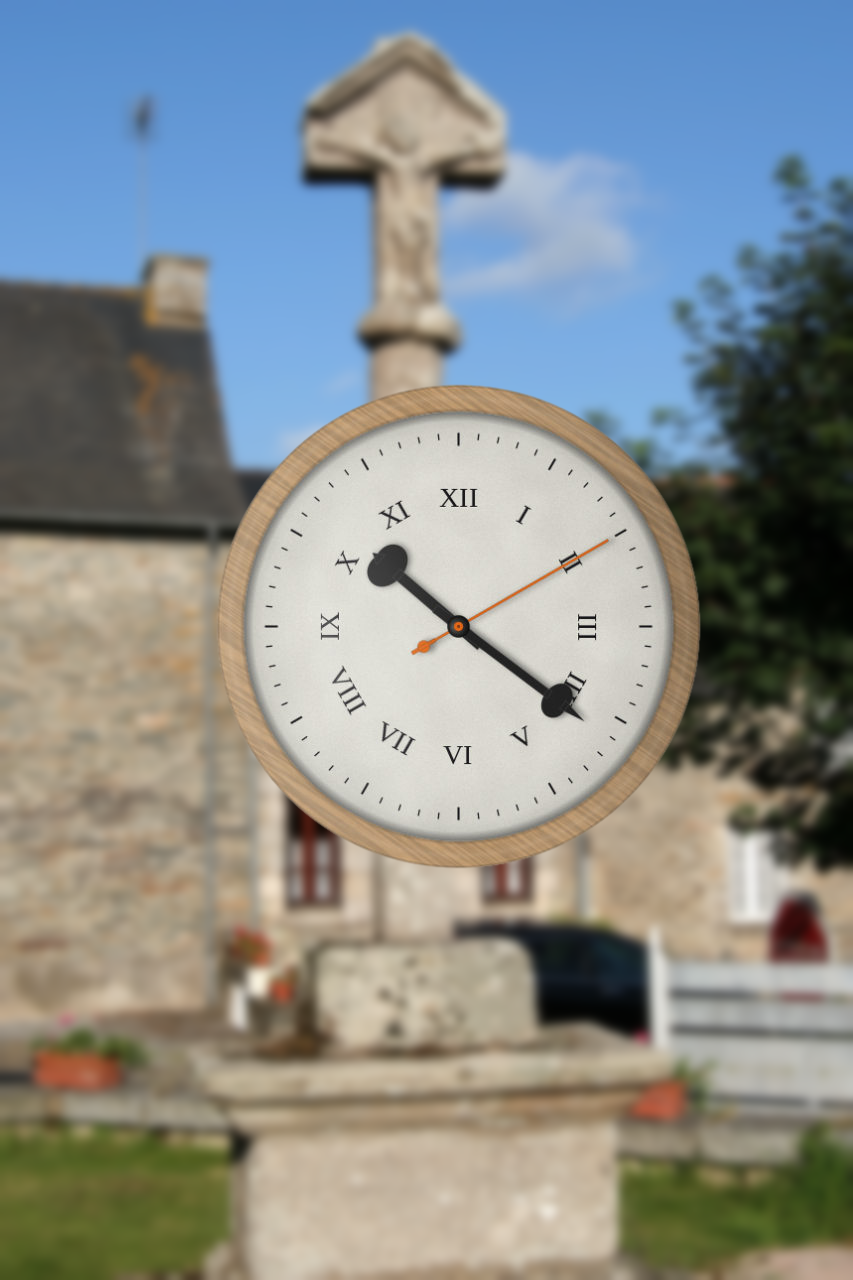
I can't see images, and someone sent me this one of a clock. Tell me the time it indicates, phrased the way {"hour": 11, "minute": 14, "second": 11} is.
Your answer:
{"hour": 10, "minute": 21, "second": 10}
